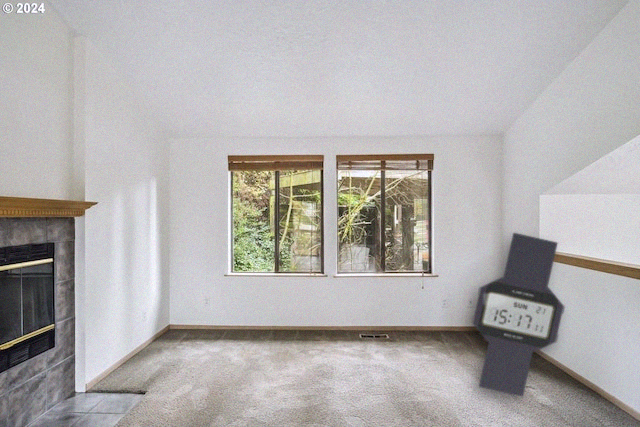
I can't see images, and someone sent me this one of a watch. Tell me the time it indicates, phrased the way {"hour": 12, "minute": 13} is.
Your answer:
{"hour": 15, "minute": 17}
